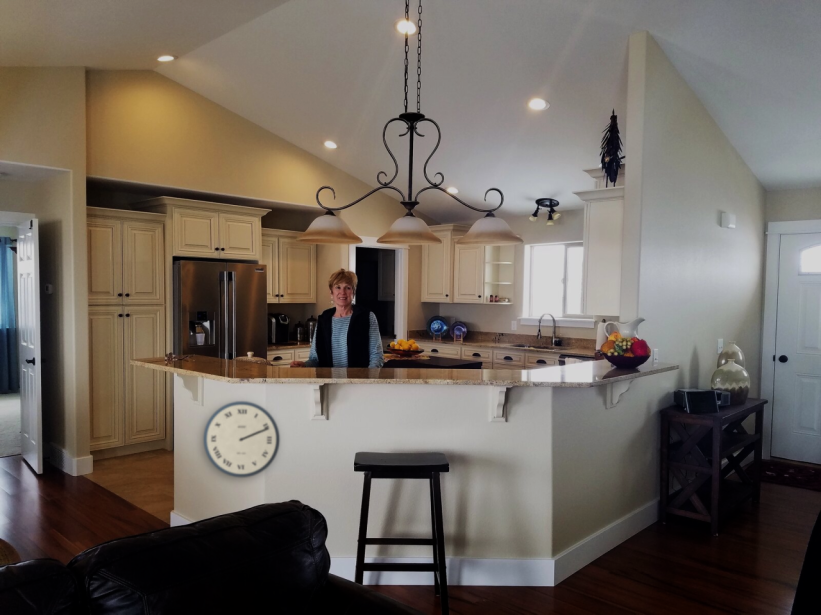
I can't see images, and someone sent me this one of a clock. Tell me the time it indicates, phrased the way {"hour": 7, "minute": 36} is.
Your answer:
{"hour": 2, "minute": 11}
